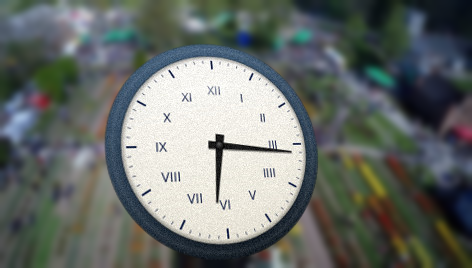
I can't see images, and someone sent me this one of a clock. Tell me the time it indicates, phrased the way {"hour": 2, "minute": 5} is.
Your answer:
{"hour": 6, "minute": 16}
